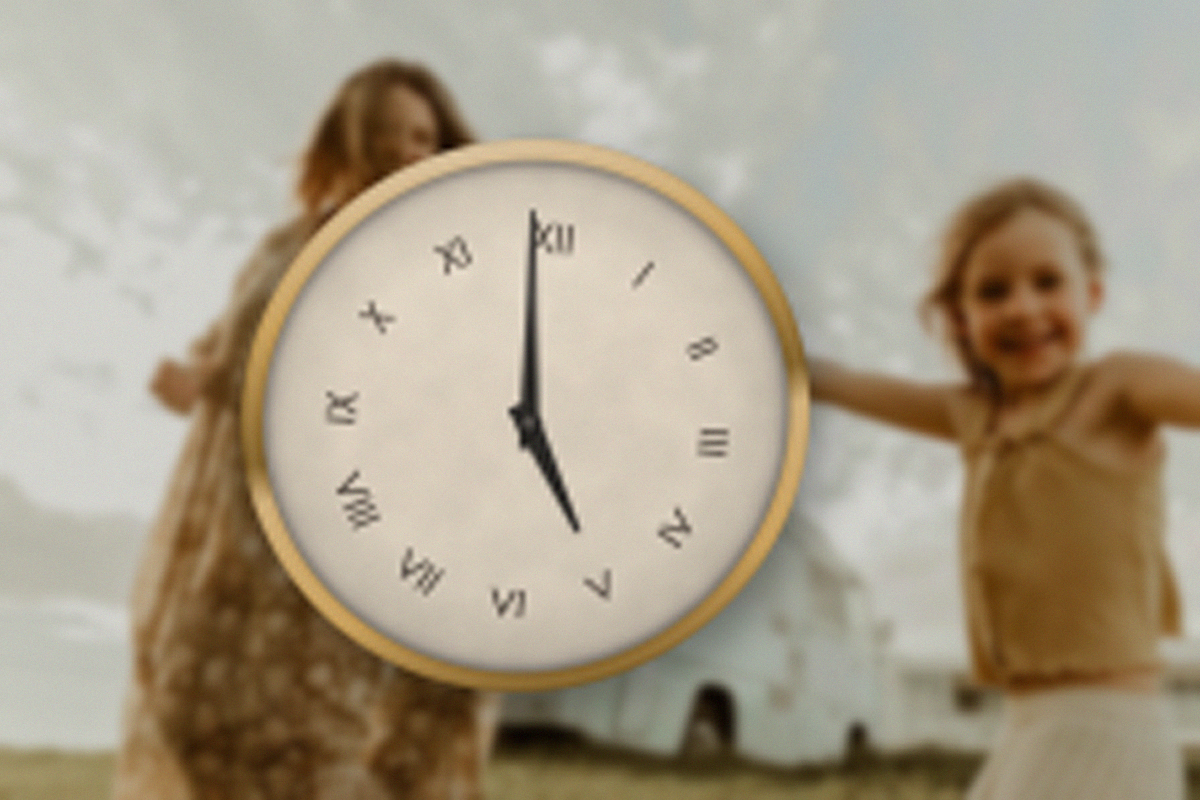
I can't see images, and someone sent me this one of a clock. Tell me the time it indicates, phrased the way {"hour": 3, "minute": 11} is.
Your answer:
{"hour": 4, "minute": 59}
